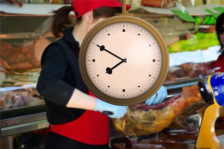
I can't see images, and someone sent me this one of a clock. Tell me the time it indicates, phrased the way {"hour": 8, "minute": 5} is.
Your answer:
{"hour": 7, "minute": 50}
